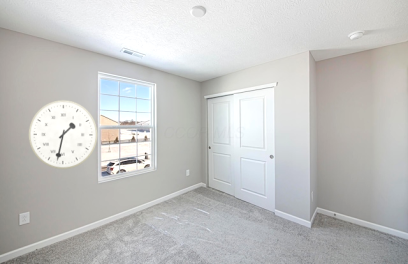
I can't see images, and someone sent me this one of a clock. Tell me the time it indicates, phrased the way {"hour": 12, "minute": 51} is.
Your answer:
{"hour": 1, "minute": 32}
